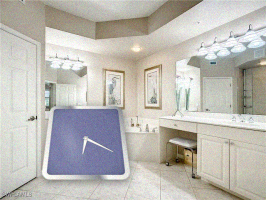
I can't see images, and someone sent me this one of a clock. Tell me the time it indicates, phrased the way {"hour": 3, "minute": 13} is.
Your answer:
{"hour": 6, "minute": 20}
